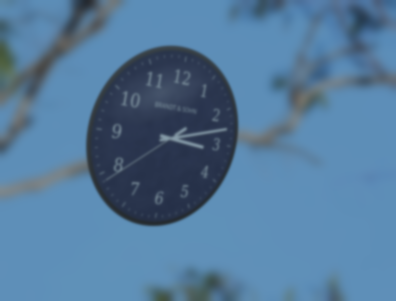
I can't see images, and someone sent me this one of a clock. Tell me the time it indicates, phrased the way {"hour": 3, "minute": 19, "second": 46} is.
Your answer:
{"hour": 3, "minute": 12, "second": 39}
